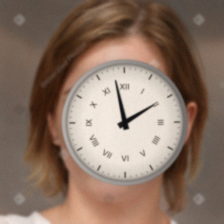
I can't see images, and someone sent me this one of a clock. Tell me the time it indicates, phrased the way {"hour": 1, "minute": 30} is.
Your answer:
{"hour": 1, "minute": 58}
